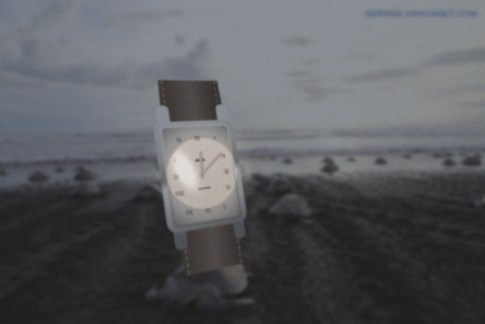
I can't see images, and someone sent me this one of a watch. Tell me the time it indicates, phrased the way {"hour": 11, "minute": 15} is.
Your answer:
{"hour": 12, "minute": 9}
